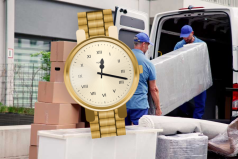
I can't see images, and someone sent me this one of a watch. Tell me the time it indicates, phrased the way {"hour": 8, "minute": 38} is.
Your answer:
{"hour": 12, "minute": 18}
